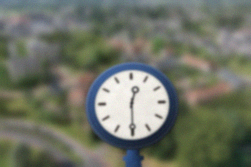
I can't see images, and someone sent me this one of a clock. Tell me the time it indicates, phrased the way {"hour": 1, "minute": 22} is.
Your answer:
{"hour": 12, "minute": 30}
